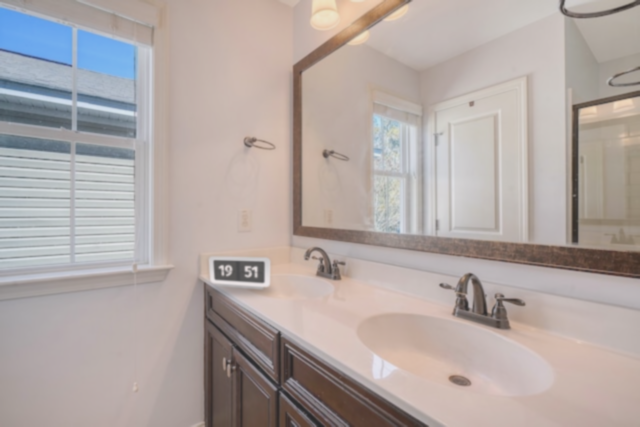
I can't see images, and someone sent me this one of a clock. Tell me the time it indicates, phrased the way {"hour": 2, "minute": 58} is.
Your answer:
{"hour": 19, "minute": 51}
